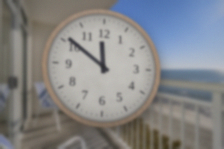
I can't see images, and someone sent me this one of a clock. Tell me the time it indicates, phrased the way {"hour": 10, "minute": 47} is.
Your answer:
{"hour": 11, "minute": 51}
